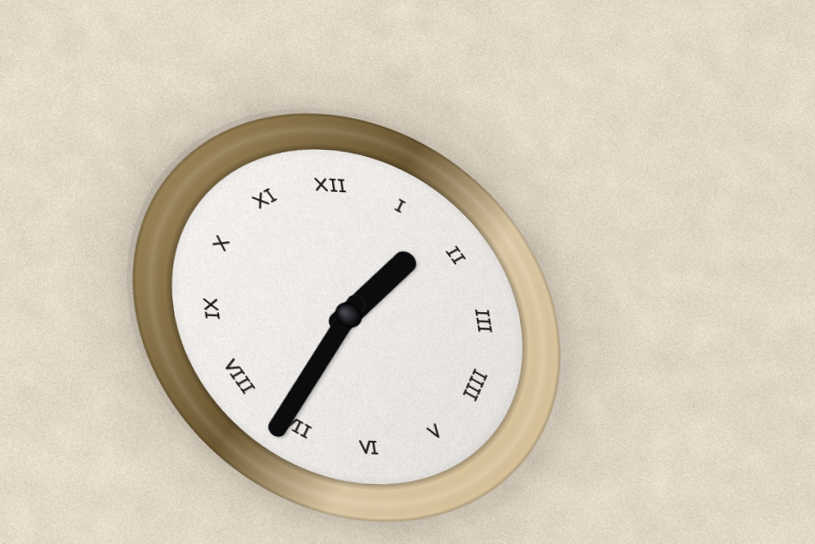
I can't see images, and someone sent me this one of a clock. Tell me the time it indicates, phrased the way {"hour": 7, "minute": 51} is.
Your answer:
{"hour": 1, "minute": 36}
